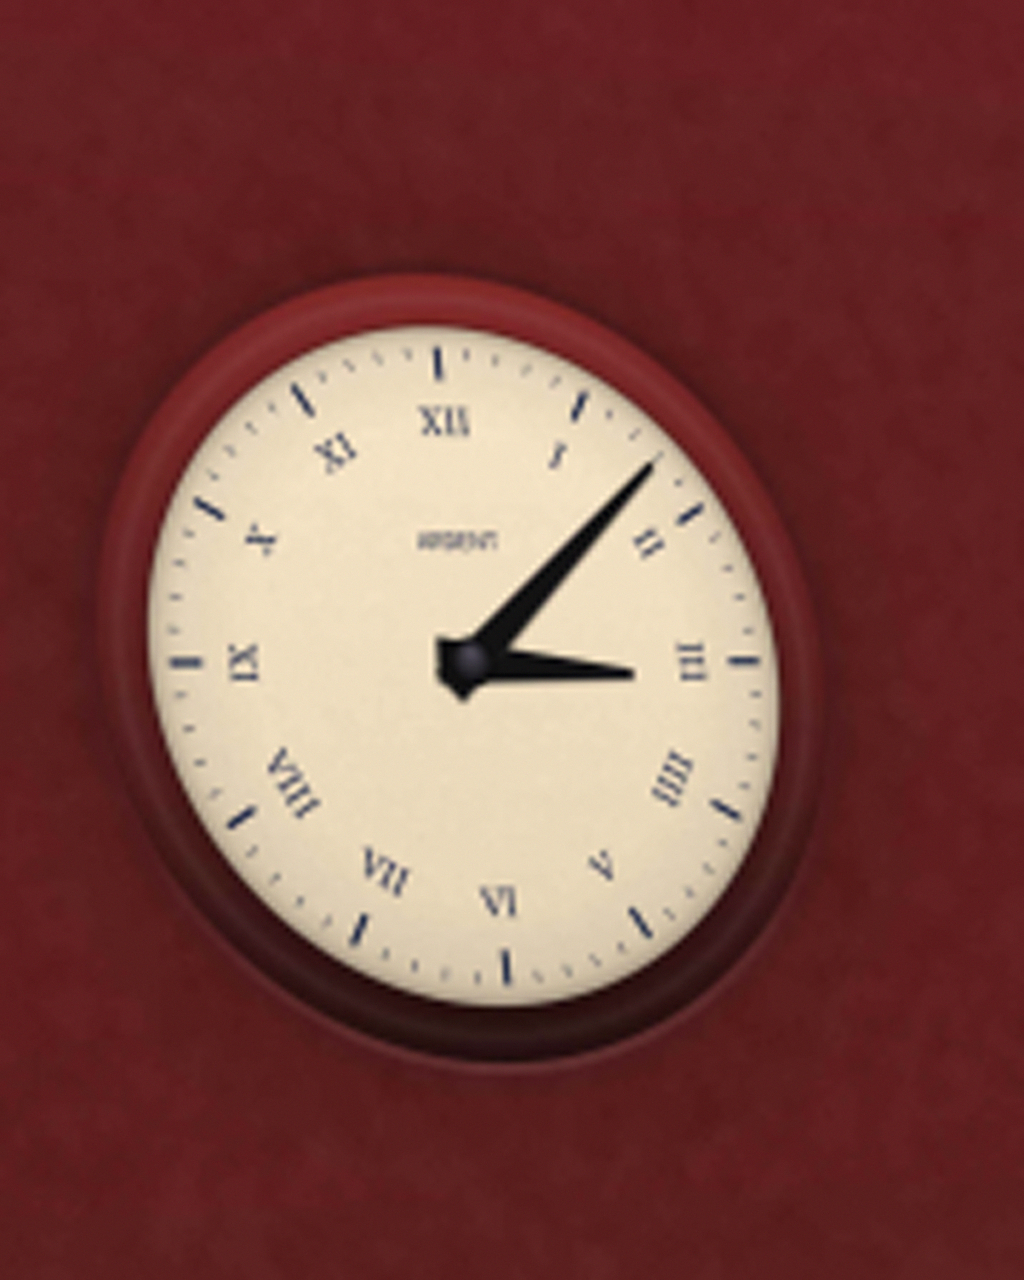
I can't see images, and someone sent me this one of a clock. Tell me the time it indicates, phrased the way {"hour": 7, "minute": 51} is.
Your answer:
{"hour": 3, "minute": 8}
